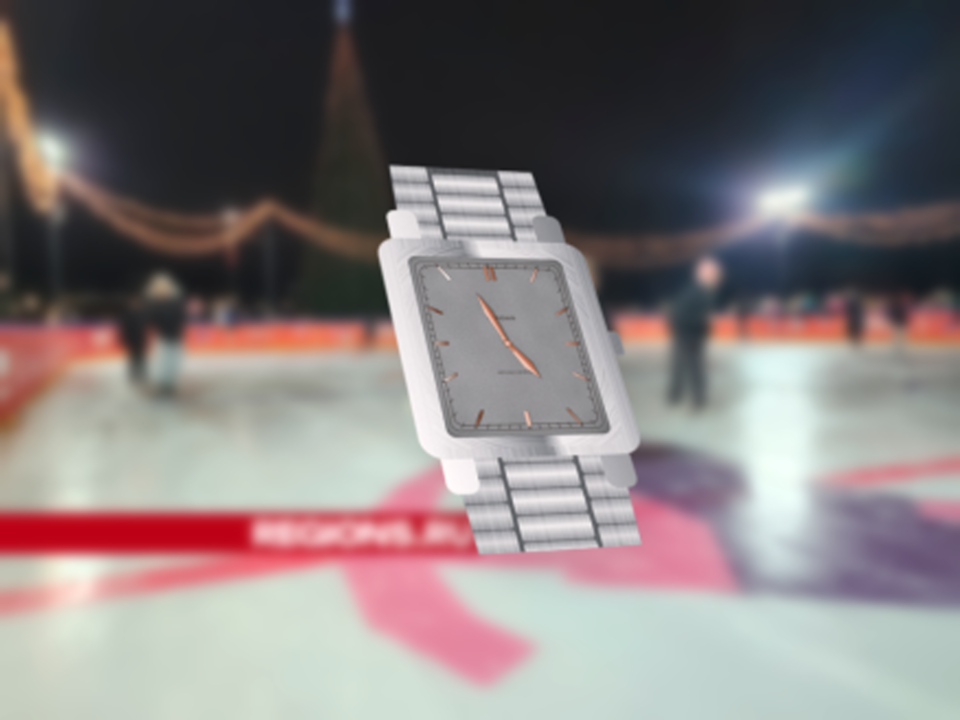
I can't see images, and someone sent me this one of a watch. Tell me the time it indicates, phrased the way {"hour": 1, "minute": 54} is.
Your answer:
{"hour": 4, "minute": 57}
